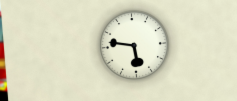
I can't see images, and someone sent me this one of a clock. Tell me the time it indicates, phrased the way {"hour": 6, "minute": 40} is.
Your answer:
{"hour": 5, "minute": 47}
